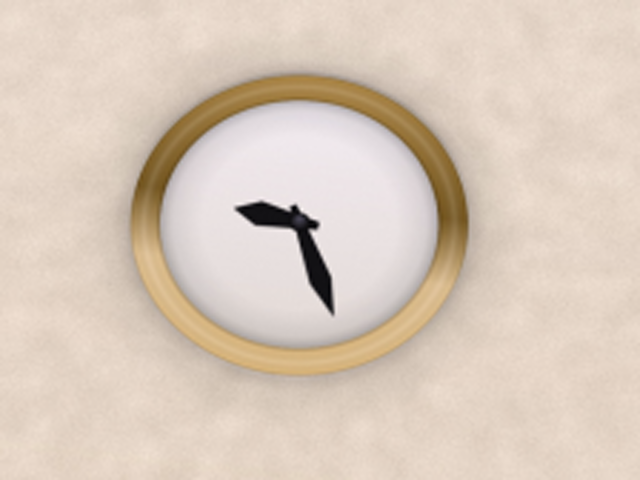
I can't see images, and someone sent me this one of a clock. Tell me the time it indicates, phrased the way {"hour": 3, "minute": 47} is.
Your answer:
{"hour": 9, "minute": 27}
